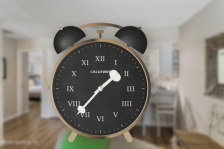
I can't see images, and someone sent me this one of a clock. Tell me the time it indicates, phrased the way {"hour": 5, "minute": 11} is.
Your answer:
{"hour": 1, "minute": 37}
